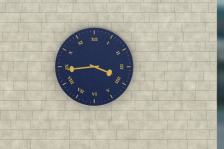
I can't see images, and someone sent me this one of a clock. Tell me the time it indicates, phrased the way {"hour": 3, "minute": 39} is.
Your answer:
{"hour": 3, "minute": 44}
